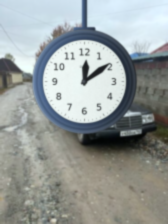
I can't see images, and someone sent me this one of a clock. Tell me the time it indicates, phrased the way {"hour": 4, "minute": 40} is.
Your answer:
{"hour": 12, "minute": 9}
